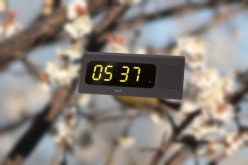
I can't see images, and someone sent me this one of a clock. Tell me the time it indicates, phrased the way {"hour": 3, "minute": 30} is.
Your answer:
{"hour": 5, "minute": 37}
